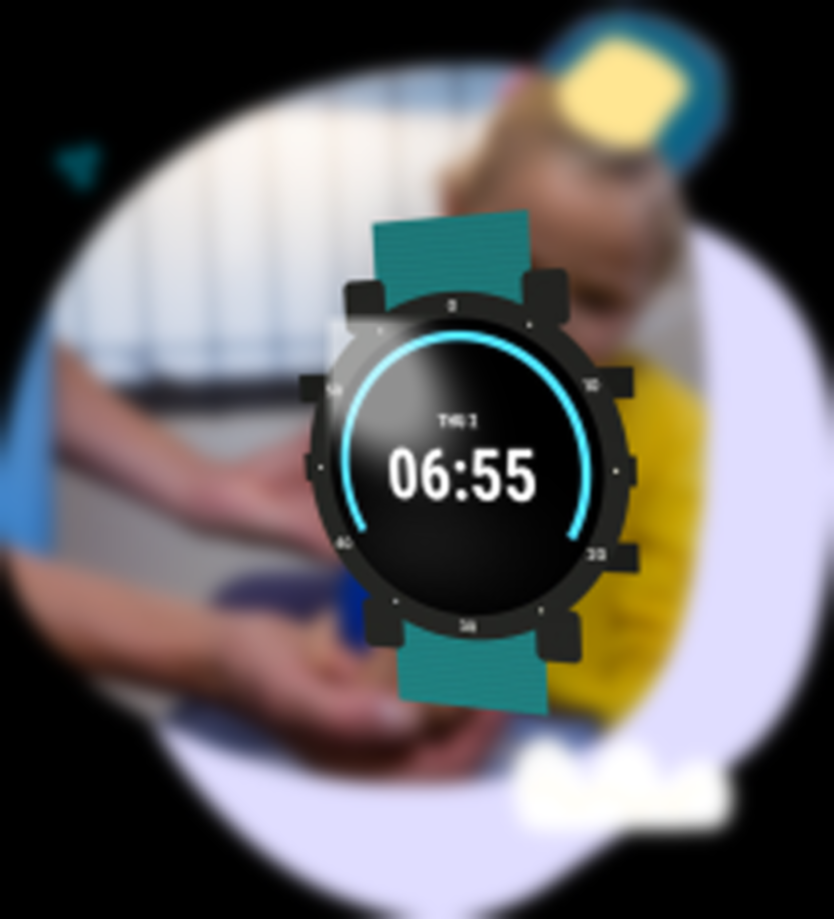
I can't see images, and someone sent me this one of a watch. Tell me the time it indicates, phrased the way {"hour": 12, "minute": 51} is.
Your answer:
{"hour": 6, "minute": 55}
